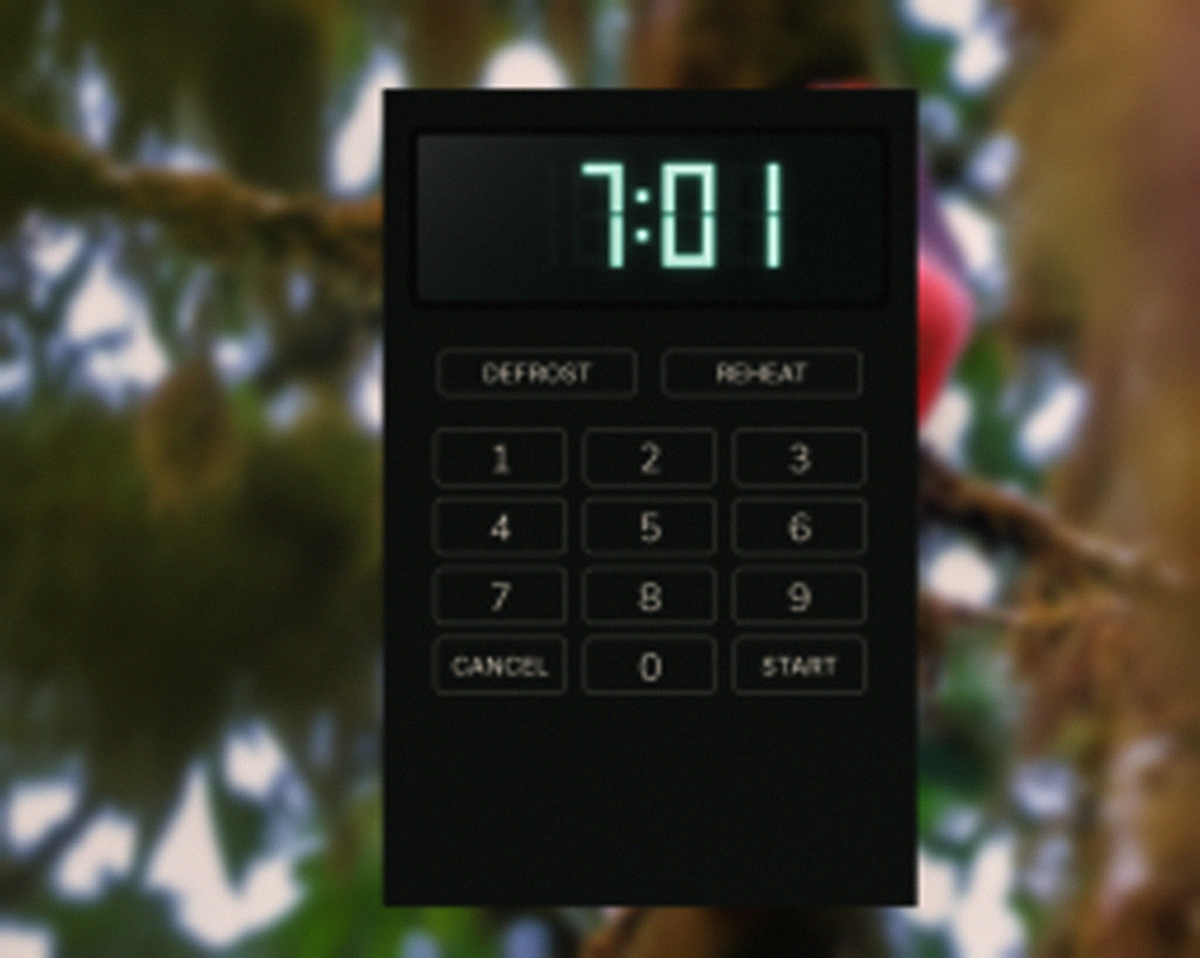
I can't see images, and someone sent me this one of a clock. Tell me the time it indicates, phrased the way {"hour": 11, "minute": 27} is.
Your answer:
{"hour": 7, "minute": 1}
